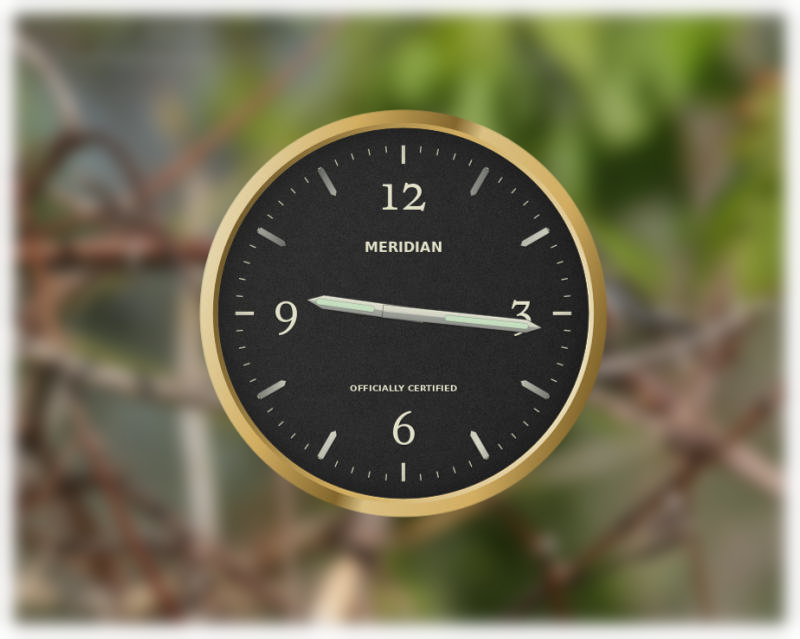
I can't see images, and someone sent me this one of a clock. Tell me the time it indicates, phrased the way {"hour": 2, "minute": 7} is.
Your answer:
{"hour": 9, "minute": 16}
